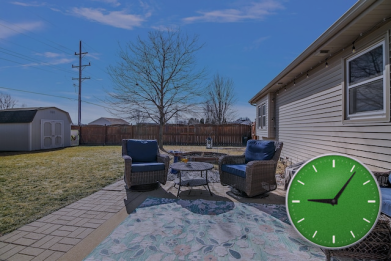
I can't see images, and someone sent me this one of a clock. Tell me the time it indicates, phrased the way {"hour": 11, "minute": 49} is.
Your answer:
{"hour": 9, "minute": 6}
